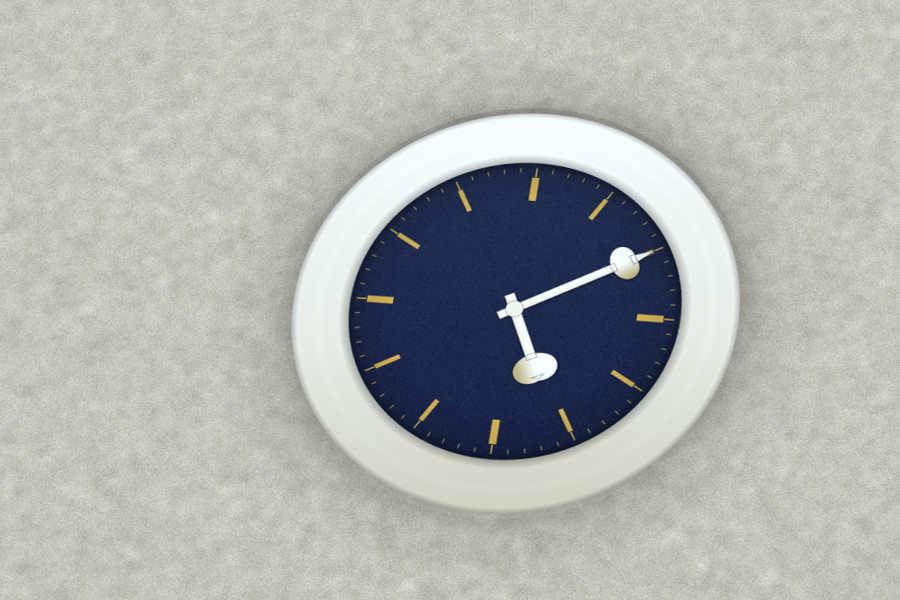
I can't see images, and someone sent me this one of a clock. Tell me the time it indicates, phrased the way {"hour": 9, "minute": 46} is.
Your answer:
{"hour": 5, "minute": 10}
